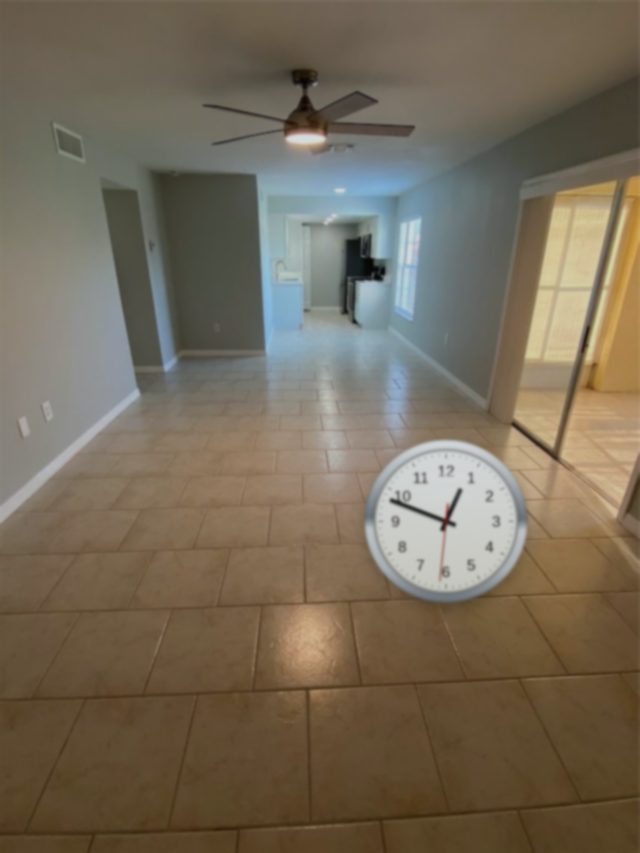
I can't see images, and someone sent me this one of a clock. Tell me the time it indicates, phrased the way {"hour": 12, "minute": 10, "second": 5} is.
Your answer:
{"hour": 12, "minute": 48, "second": 31}
